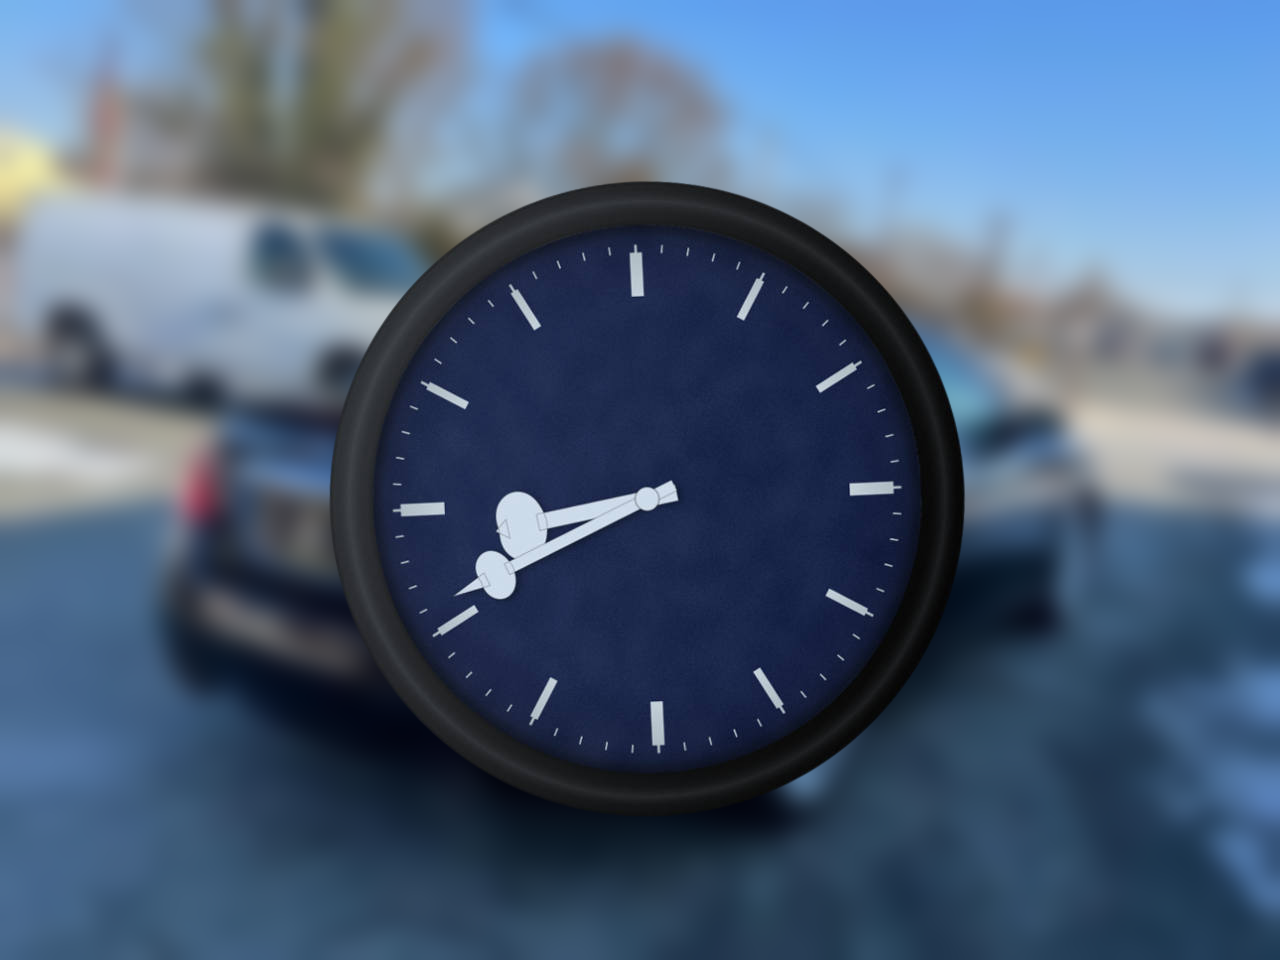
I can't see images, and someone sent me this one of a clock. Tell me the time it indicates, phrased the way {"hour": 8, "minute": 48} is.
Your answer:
{"hour": 8, "minute": 41}
